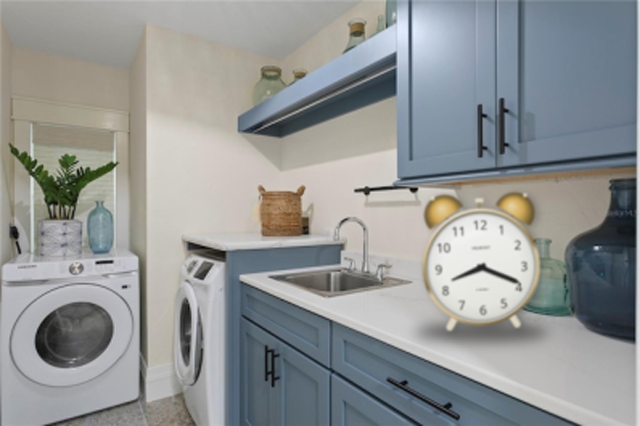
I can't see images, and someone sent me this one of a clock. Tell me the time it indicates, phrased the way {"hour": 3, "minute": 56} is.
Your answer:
{"hour": 8, "minute": 19}
